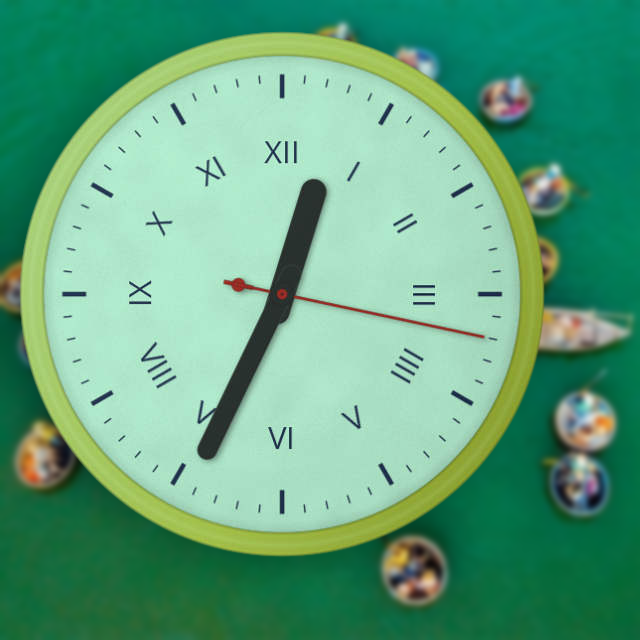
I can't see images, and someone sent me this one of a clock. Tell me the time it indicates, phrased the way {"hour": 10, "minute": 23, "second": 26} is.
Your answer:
{"hour": 12, "minute": 34, "second": 17}
